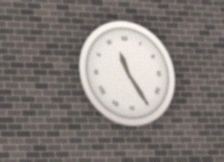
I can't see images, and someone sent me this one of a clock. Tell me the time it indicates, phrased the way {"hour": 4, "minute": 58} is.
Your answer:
{"hour": 11, "minute": 25}
